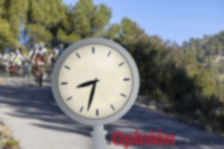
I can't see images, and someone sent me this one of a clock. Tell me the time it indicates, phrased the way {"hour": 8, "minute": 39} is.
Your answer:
{"hour": 8, "minute": 33}
